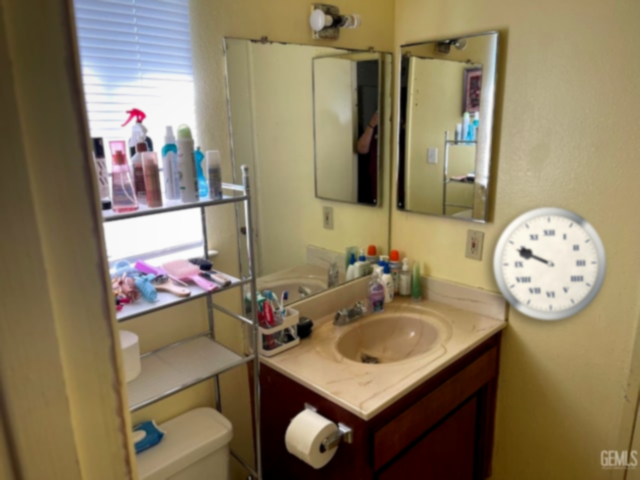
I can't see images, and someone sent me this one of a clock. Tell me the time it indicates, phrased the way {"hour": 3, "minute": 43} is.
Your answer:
{"hour": 9, "minute": 49}
